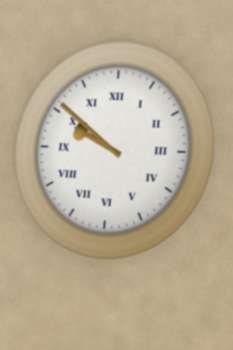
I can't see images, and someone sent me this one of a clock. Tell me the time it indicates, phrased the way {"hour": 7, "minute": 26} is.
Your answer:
{"hour": 9, "minute": 51}
